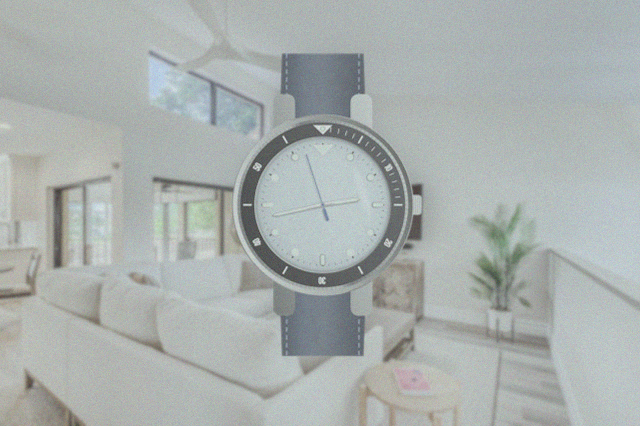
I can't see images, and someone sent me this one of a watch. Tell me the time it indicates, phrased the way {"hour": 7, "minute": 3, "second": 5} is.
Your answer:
{"hour": 2, "minute": 42, "second": 57}
